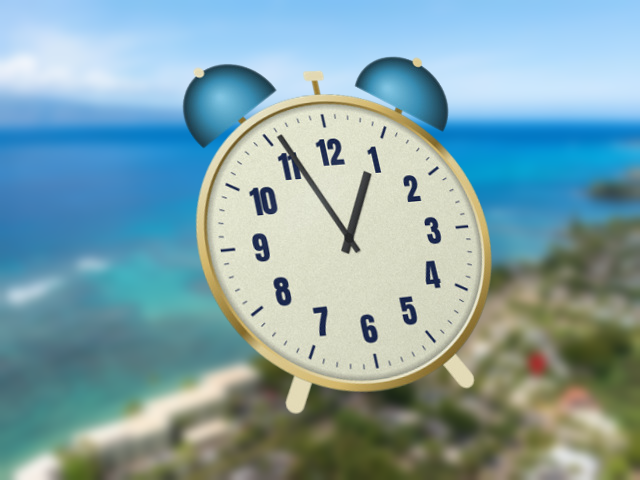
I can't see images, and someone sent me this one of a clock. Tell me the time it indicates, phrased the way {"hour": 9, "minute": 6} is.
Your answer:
{"hour": 12, "minute": 56}
